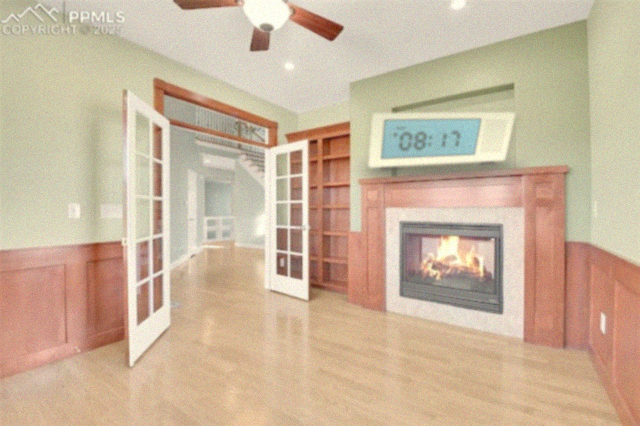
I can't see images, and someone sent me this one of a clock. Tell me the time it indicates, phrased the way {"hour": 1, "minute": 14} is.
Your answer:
{"hour": 8, "minute": 17}
